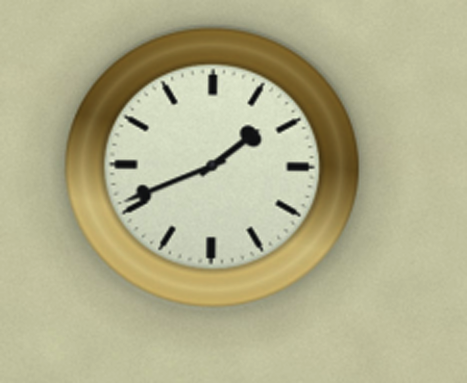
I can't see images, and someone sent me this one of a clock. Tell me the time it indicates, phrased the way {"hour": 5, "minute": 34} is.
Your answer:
{"hour": 1, "minute": 41}
